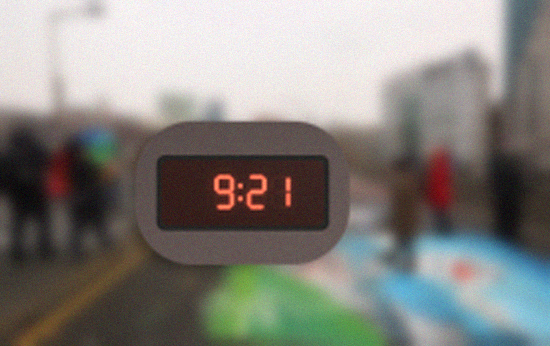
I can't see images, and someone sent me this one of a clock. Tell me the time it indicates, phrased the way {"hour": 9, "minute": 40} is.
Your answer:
{"hour": 9, "minute": 21}
